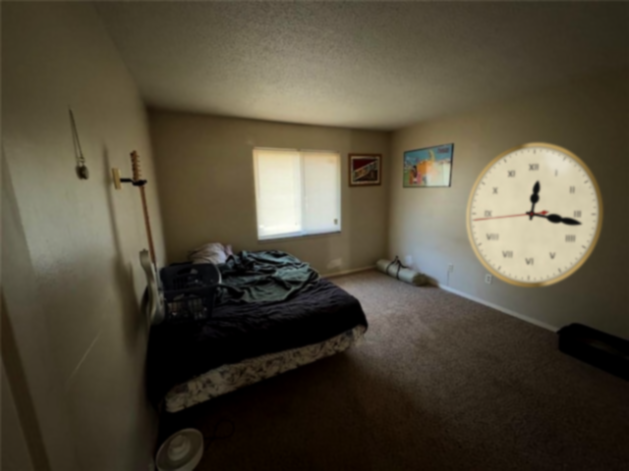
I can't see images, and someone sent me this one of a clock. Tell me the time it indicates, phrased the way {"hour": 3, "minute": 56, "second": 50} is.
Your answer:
{"hour": 12, "minute": 16, "second": 44}
